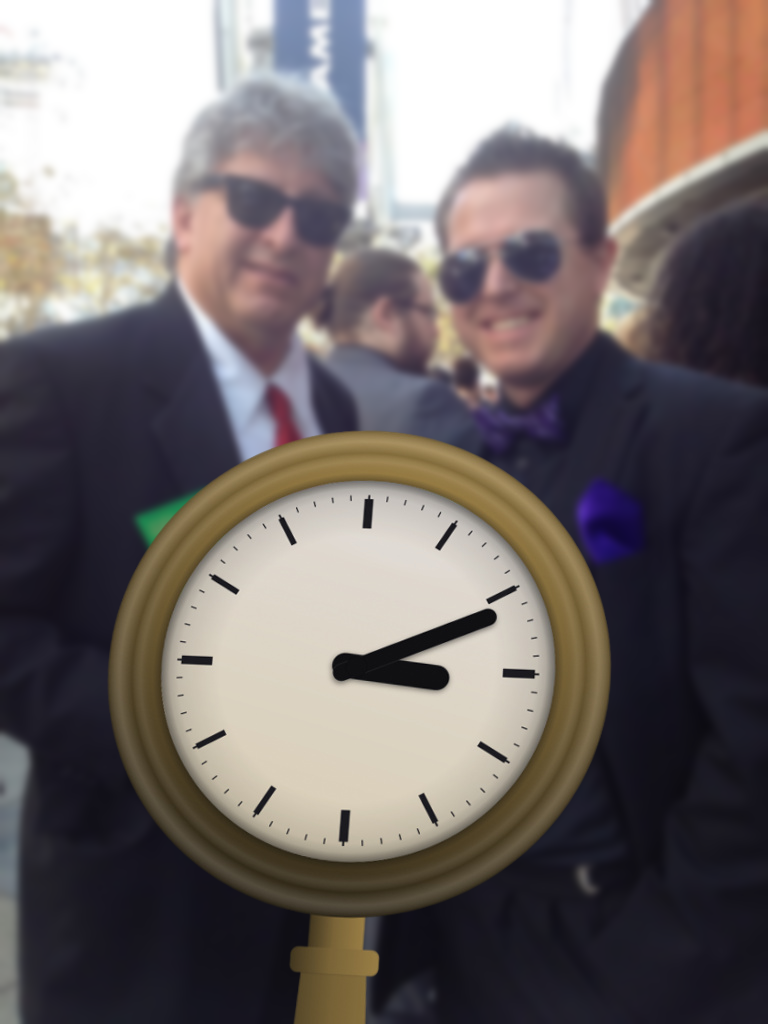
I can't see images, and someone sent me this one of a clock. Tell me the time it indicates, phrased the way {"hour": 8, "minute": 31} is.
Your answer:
{"hour": 3, "minute": 11}
